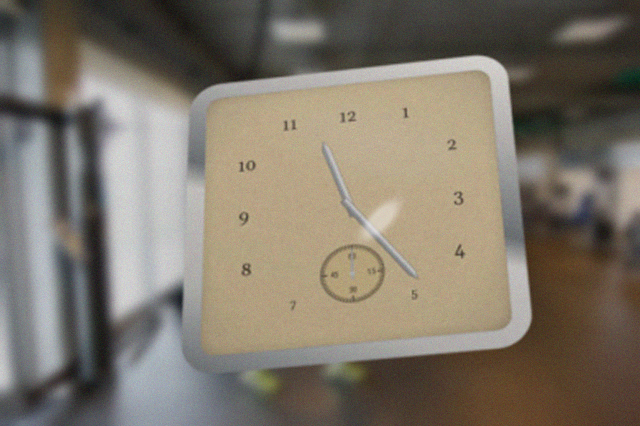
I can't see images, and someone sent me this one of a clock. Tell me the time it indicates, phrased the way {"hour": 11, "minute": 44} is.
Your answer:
{"hour": 11, "minute": 24}
